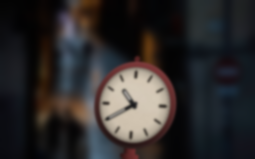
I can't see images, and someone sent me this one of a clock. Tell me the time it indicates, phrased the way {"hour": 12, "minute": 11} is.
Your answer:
{"hour": 10, "minute": 40}
